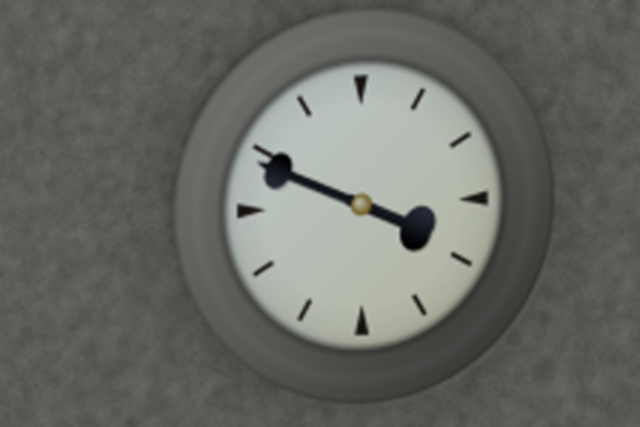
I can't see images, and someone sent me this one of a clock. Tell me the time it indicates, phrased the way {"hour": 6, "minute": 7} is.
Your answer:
{"hour": 3, "minute": 49}
